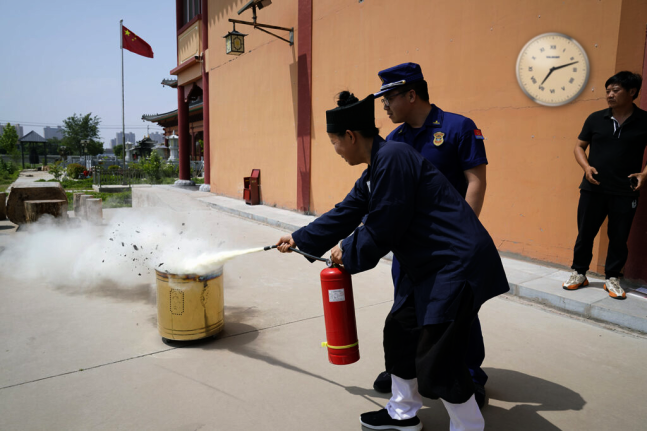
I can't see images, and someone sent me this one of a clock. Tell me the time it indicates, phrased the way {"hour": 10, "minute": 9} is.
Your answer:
{"hour": 7, "minute": 12}
